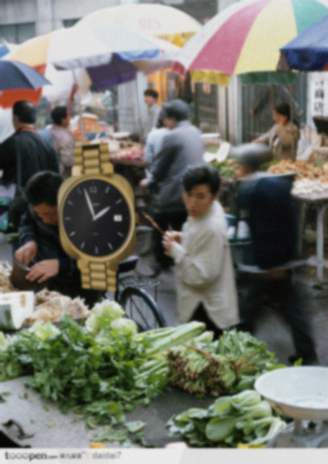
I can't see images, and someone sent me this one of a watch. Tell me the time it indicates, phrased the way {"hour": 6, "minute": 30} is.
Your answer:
{"hour": 1, "minute": 57}
